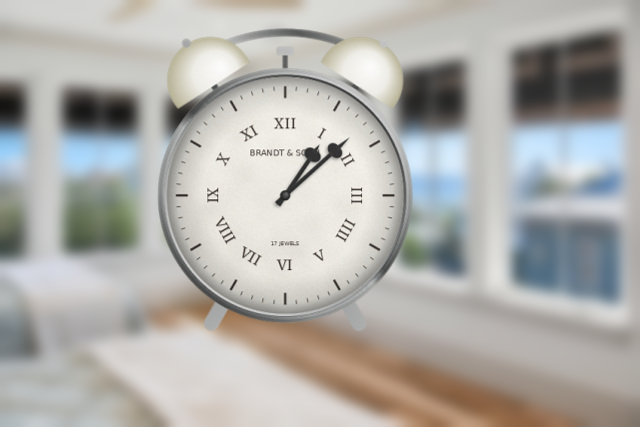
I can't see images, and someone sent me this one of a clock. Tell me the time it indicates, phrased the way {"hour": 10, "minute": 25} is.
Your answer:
{"hour": 1, "minute": 8}
